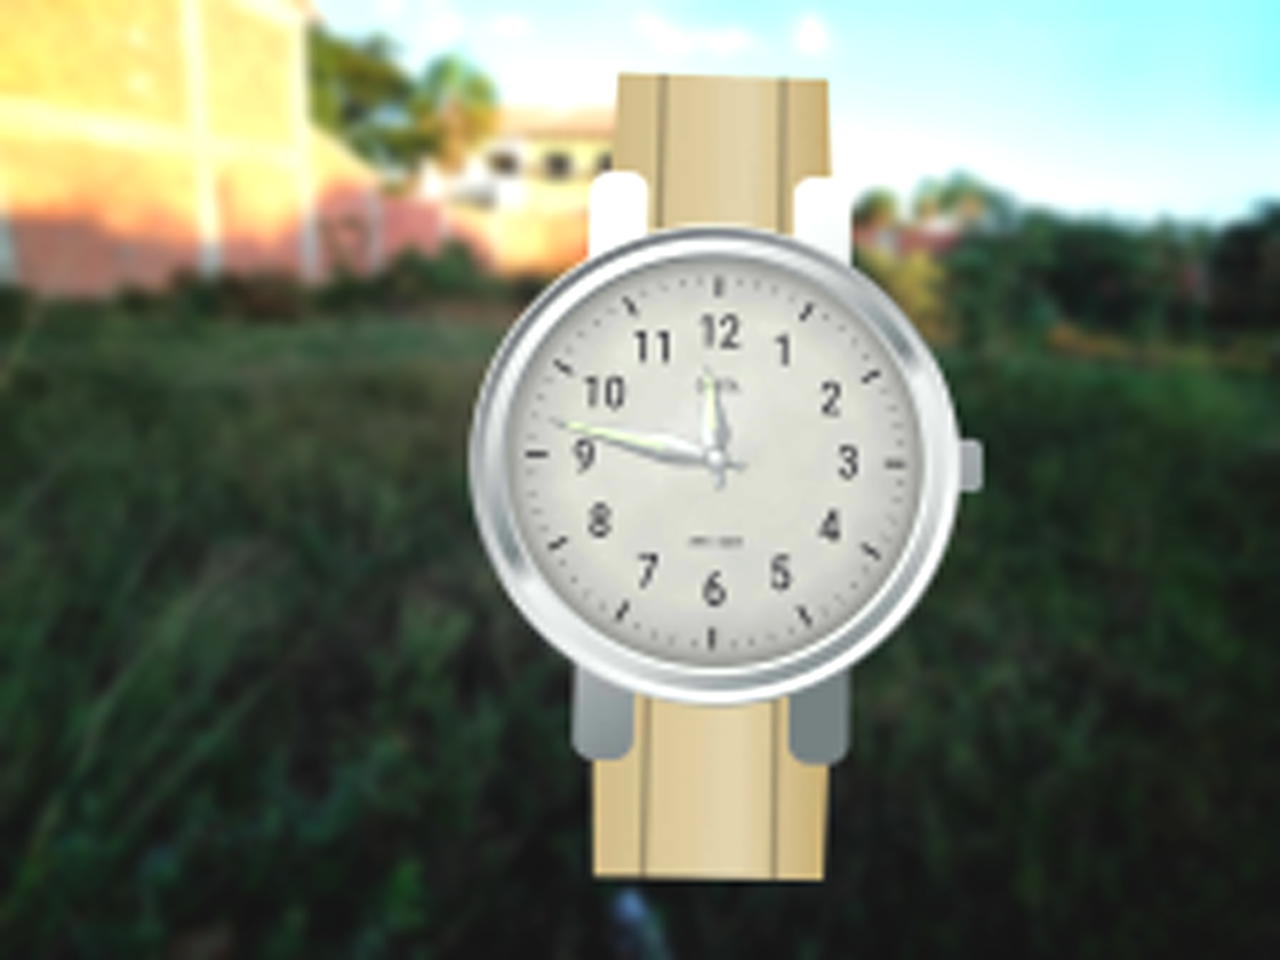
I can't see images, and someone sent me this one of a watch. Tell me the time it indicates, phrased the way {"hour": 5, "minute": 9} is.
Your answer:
{"hour": 11, "minute": 47}
